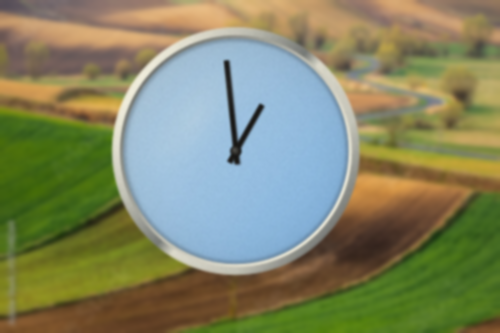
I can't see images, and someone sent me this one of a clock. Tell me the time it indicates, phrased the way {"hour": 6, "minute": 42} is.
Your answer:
{"hour": 12, "minute": 59}
